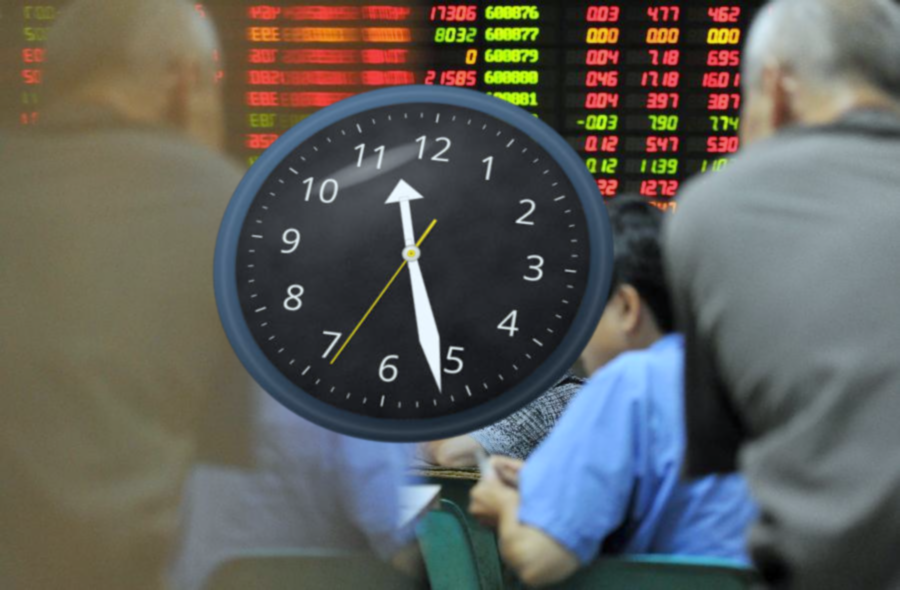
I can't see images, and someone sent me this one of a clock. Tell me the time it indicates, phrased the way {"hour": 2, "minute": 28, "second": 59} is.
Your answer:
{"hour": 11, "minute": 26, "second": 34}
